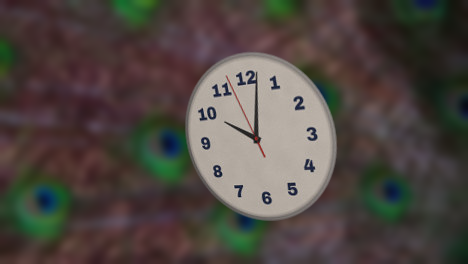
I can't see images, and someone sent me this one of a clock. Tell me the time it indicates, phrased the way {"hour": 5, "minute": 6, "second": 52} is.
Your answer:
{"hour": 10, "minute": 1, "second": 57}
